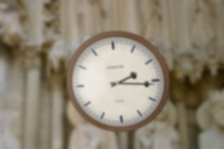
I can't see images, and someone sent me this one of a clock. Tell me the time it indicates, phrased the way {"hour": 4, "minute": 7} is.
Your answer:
{"hour": 2, "minute": 16}
